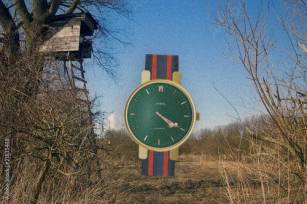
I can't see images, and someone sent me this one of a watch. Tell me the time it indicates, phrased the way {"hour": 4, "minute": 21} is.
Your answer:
{"hour": 4, "minute": 20}
